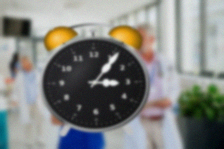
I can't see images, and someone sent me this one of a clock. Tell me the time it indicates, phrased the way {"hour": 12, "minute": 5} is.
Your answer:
{"hour": 3, "minute": 6}
